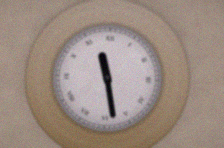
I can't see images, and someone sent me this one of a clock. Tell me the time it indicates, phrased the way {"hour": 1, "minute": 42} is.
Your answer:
{"hour": 11, "minute": 28}
